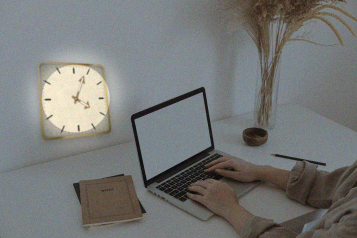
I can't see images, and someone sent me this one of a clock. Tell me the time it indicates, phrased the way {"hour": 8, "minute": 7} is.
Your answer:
{"hour": 4, "minute": 4}
